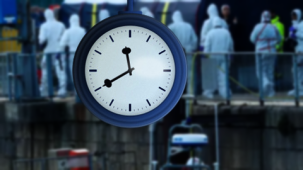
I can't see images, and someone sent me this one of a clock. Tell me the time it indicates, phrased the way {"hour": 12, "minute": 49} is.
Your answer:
{"hour": 11, "minute": 40}
